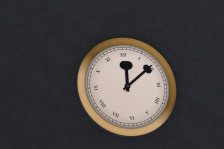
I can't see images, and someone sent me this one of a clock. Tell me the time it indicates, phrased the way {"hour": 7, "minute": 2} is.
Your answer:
{"hour": 12, "minute": 9}
